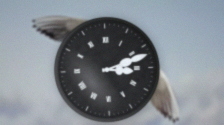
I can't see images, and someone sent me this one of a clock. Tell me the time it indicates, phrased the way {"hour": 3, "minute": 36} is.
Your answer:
{"hour": 3, "minute": 12}
